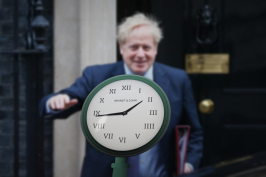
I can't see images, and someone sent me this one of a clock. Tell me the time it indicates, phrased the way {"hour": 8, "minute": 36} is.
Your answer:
{"hour": 1, "minute": 44}
